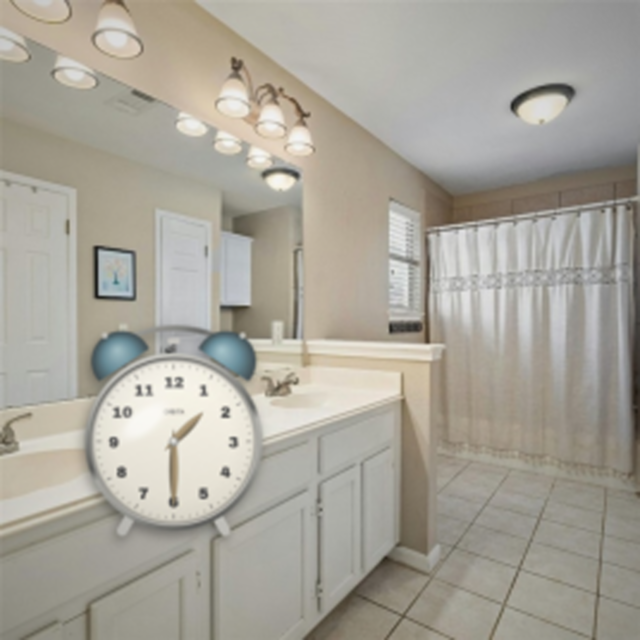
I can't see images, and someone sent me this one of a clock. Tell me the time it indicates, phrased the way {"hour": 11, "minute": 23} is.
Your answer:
{"hour": 1, "minute": 30}
